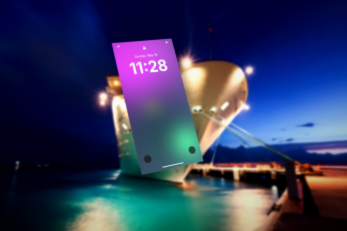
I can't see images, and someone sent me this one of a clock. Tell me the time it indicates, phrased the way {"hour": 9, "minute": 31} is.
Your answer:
{"hour": 11, "minute": 28}
